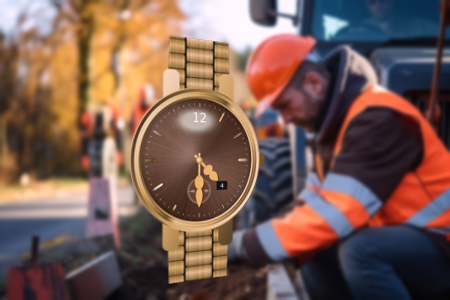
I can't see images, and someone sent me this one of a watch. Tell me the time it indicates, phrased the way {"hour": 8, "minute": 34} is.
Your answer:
{"hour": 4, "minute": 30}
